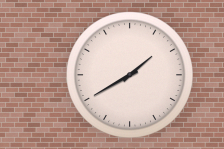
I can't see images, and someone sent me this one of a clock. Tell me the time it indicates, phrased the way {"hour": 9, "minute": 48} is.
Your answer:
{"hour": 1, "minute": 40}
